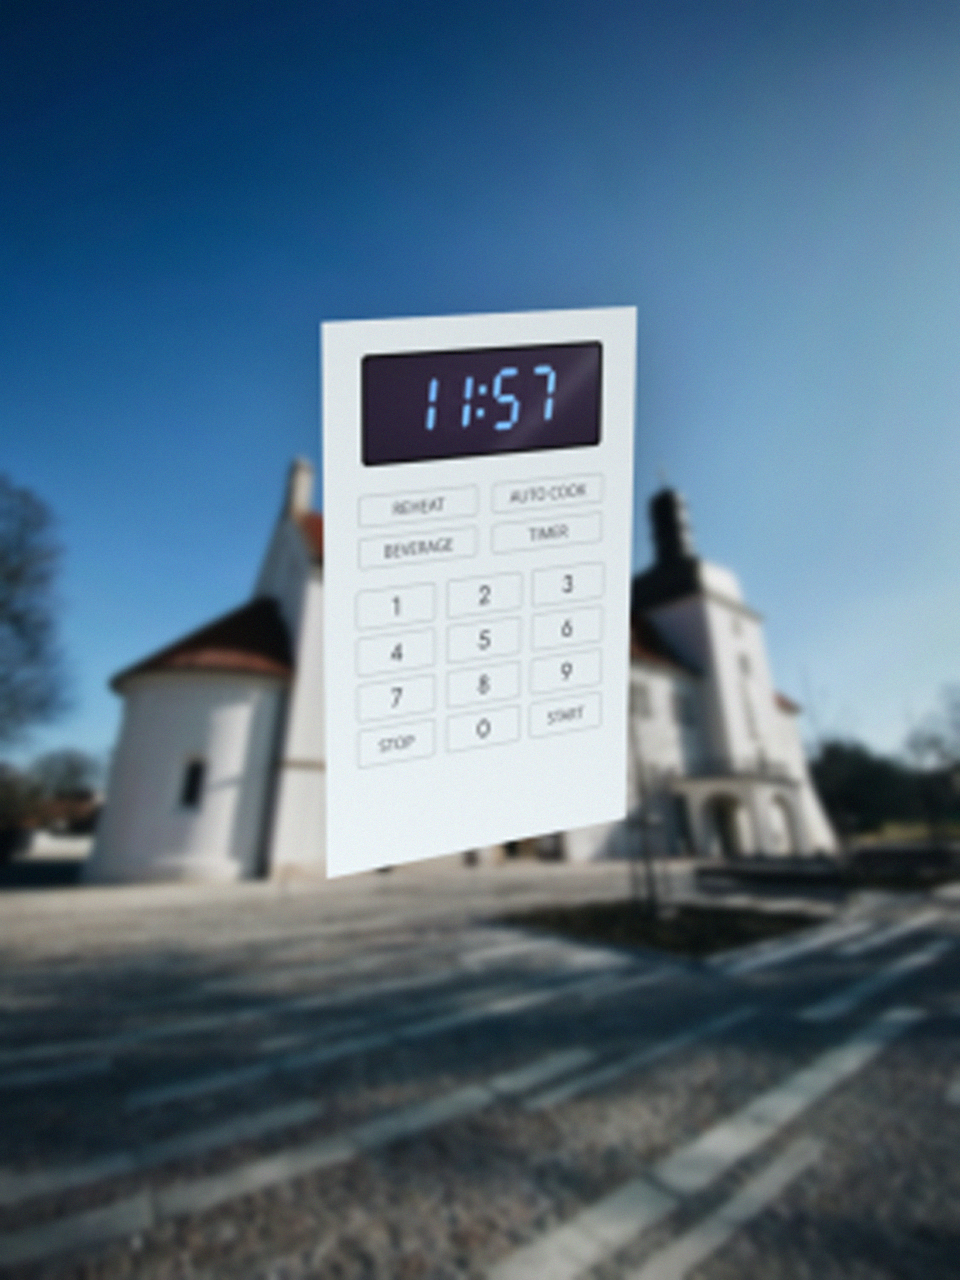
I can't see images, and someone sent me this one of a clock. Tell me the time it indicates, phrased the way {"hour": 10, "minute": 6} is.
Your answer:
{"hour": 11, "minute": 57}
